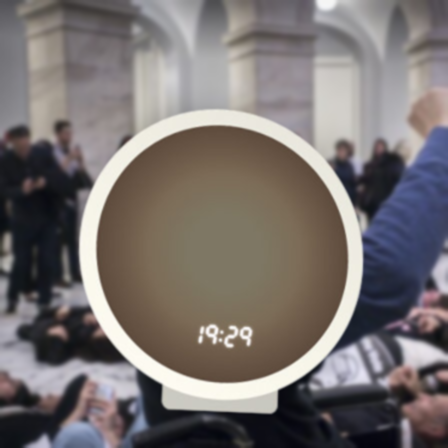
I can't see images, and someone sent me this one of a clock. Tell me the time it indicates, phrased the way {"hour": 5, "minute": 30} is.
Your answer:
{"hour": 19, "minute": 29}
